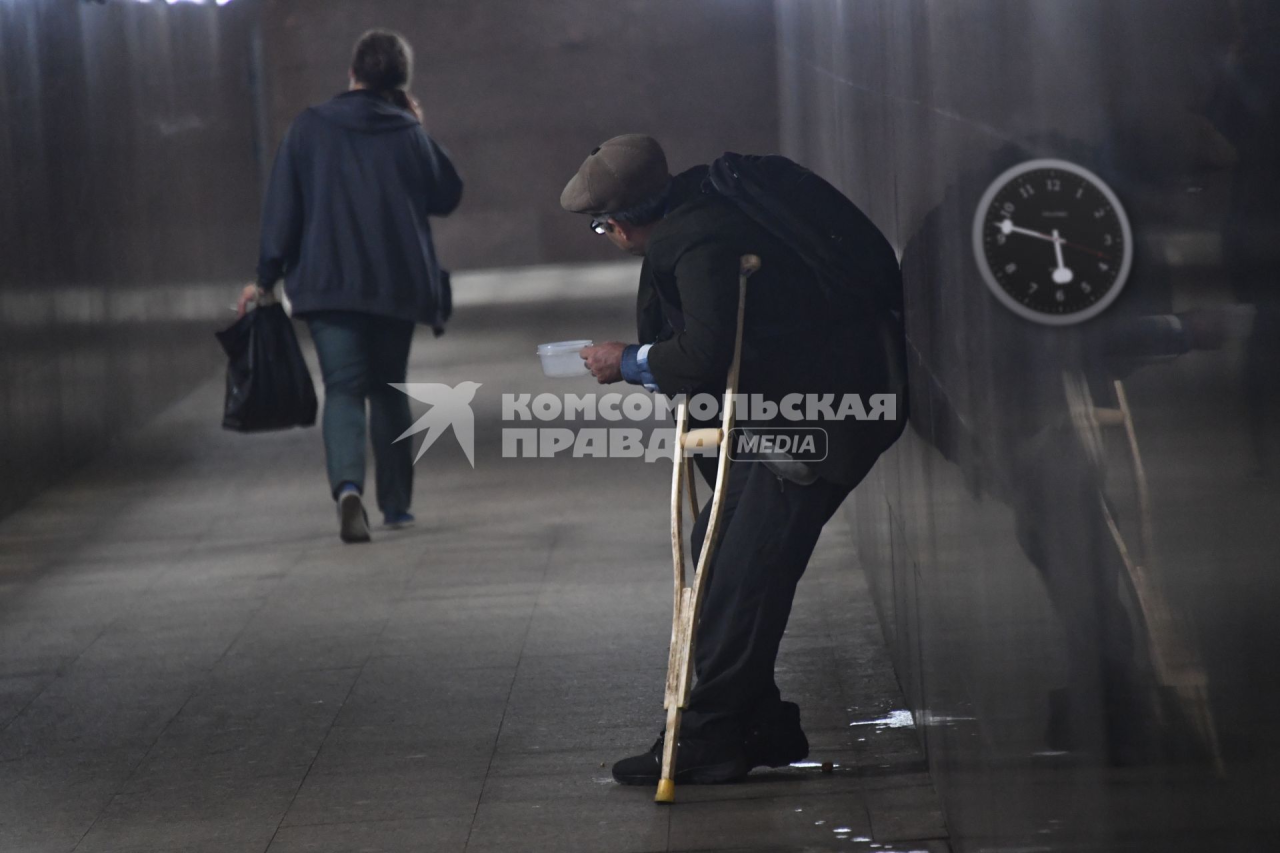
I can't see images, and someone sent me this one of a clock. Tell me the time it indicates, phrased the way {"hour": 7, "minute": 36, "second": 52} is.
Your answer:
{"hour": 5, "minute": 47, "second": 18}
